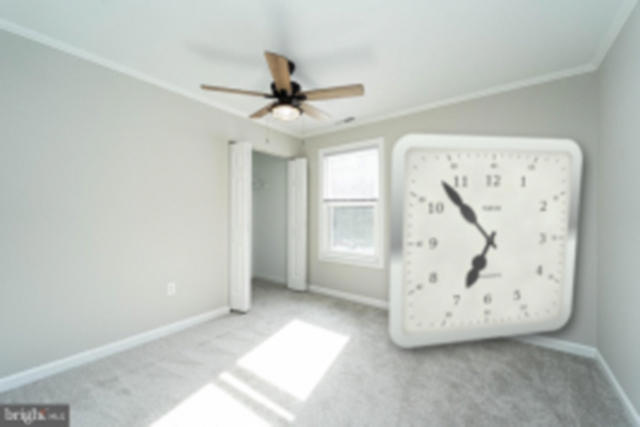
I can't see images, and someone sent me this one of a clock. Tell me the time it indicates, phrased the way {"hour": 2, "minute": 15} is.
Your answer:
{"hour": 6, "minute": 53}
